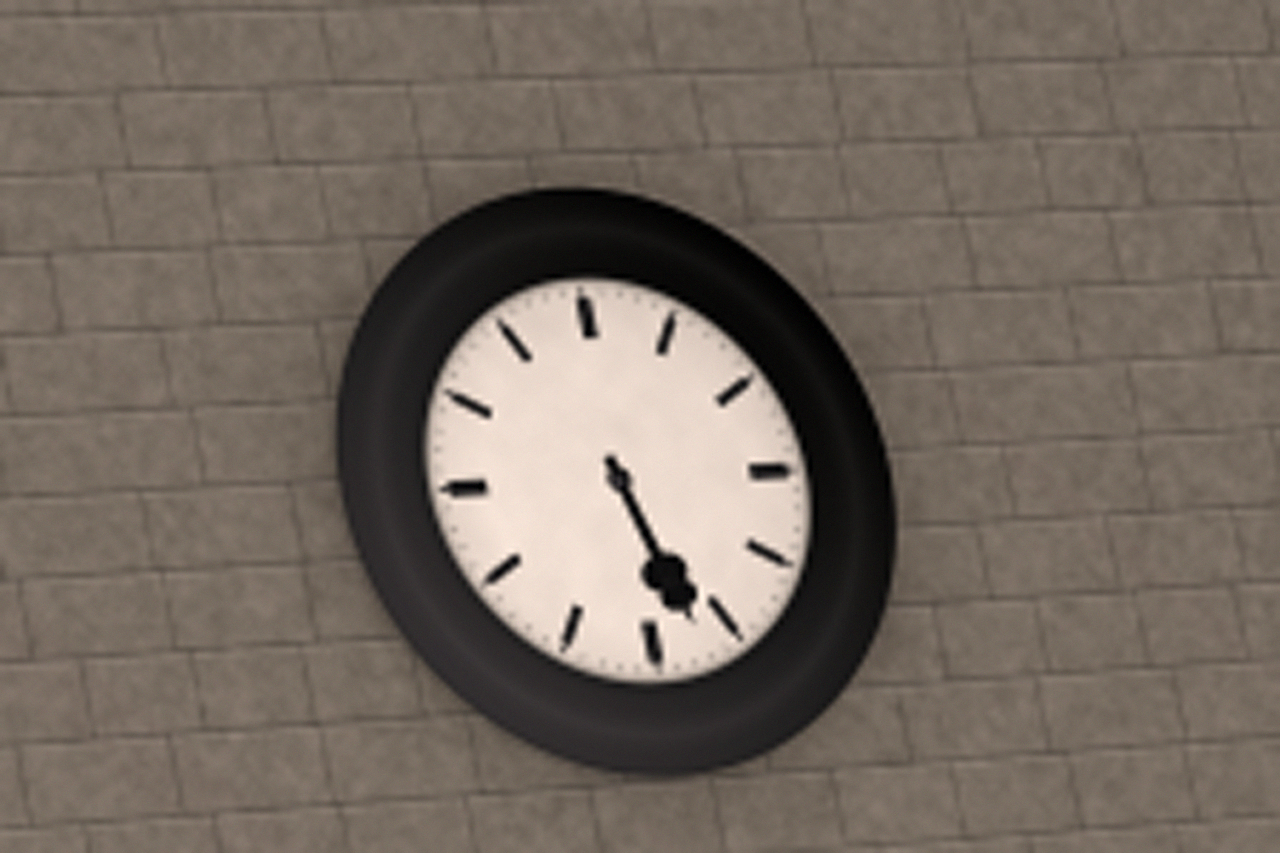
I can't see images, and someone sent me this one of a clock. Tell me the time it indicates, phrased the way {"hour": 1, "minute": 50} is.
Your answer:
{"hour": 5, "minute": 27}
